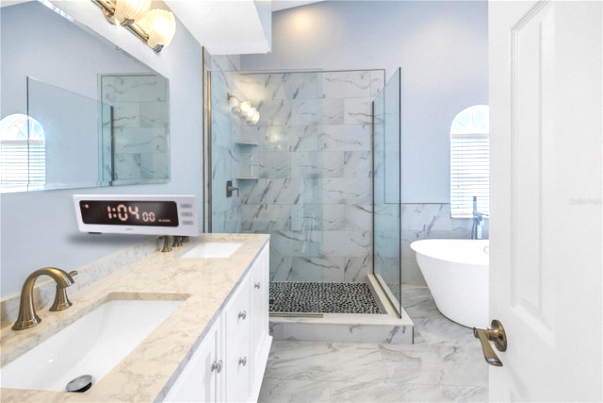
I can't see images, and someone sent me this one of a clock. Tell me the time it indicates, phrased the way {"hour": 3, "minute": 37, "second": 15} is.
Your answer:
{"hour": 1, "minute": 4, "second": 0}
